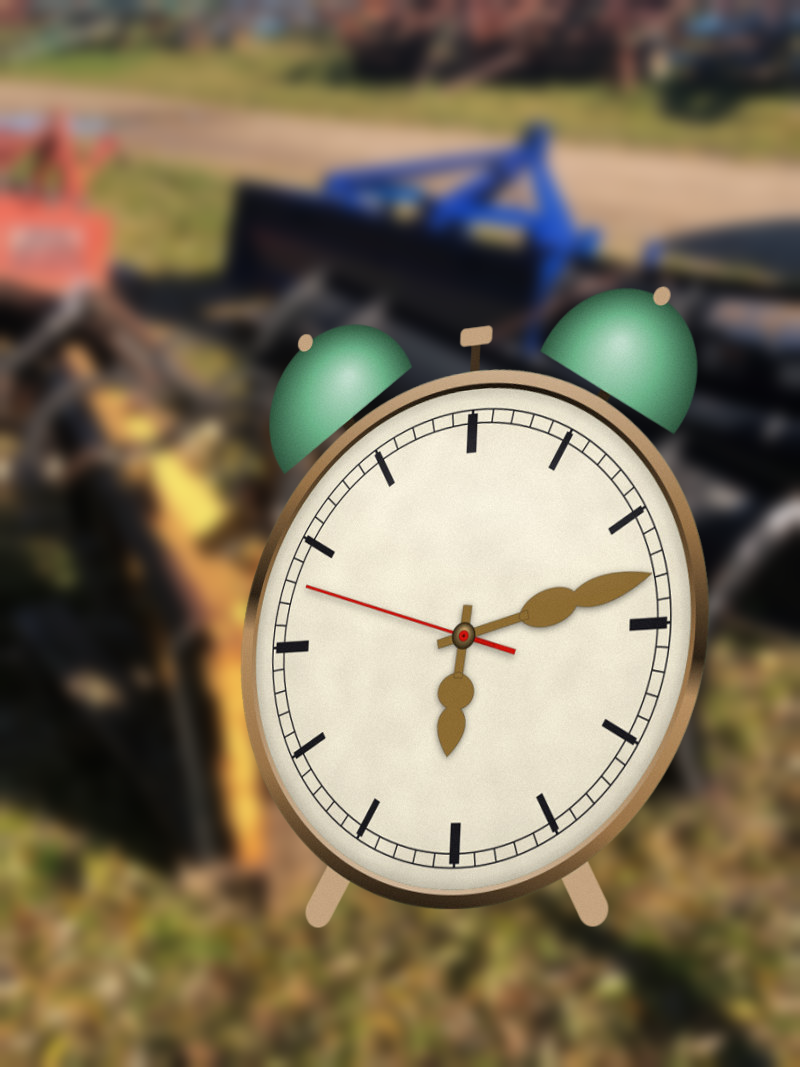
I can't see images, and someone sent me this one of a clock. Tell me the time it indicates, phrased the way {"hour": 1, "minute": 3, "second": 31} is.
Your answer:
{"hour": 6, "minute": 12, "second": 48}
